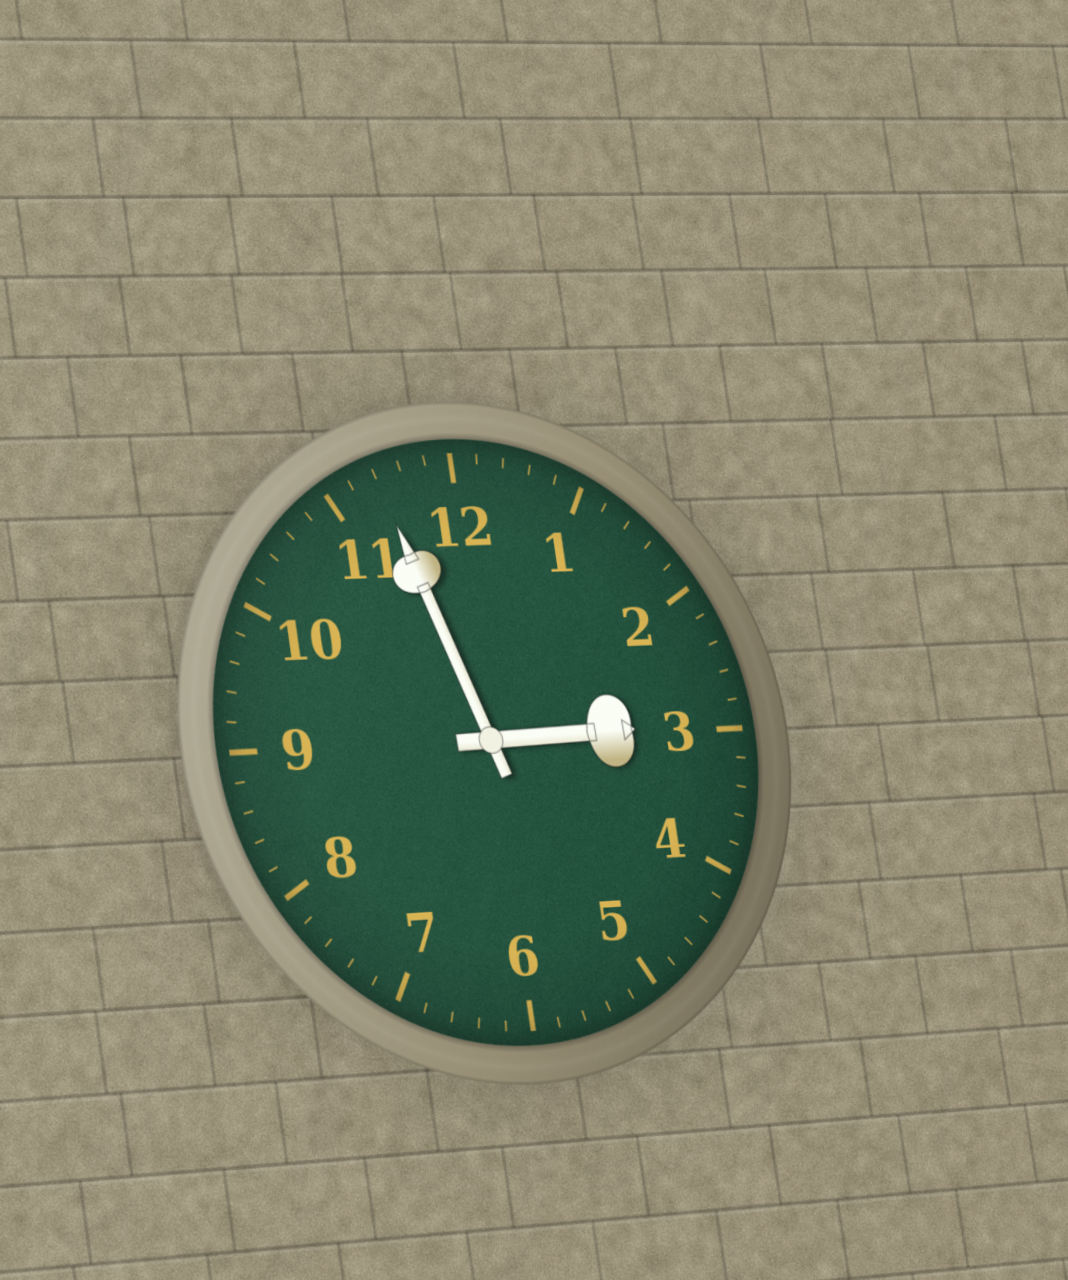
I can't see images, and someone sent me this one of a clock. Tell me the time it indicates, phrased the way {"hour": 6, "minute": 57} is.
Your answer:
{"hour": 2, "minute": 57}
